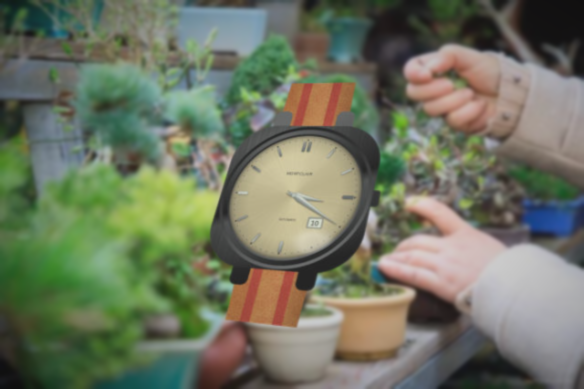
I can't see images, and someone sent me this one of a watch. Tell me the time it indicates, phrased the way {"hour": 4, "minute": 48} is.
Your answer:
{"hour": 3, "minute": 20}
